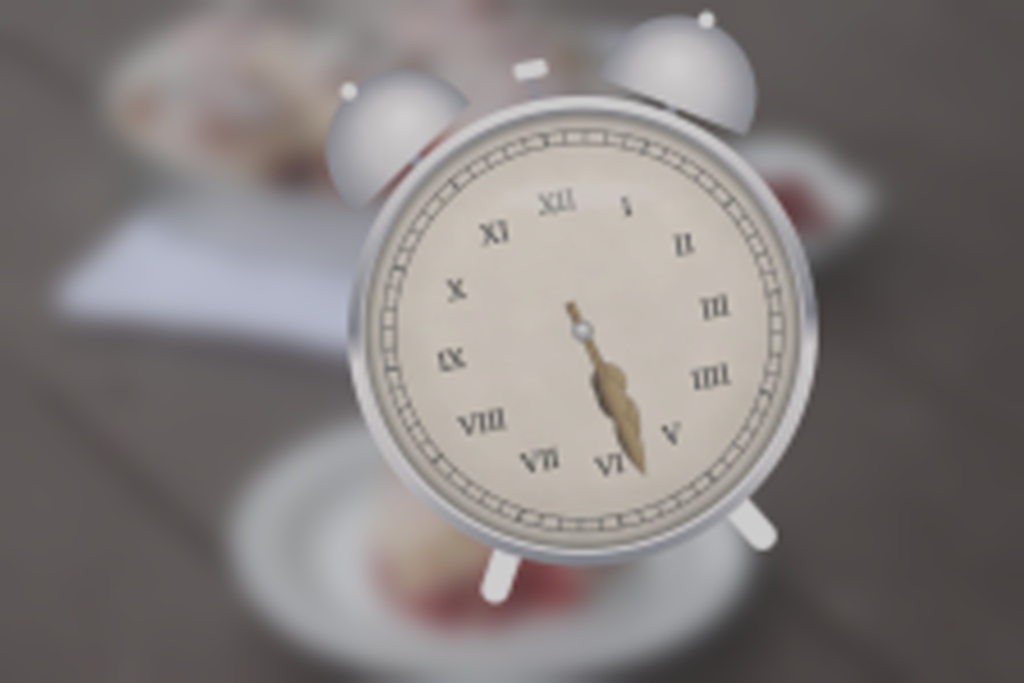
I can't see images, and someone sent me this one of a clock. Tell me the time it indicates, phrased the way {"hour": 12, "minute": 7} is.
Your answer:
{"hour": 5, "minute": 28}
